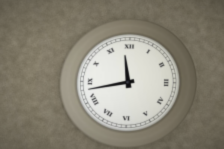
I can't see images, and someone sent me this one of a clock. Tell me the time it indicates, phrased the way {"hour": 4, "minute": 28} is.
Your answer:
{"hour": 11, "minute": 43}
